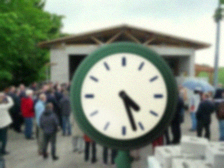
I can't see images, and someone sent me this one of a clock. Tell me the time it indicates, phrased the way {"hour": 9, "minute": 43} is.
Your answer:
{"hour": 4, "minute": 27}
